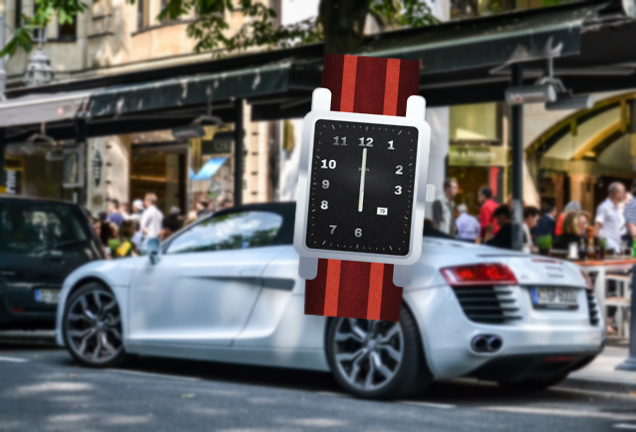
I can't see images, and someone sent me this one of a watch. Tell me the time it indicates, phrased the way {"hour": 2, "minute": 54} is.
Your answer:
{"hour": 6, "minute": 0}
